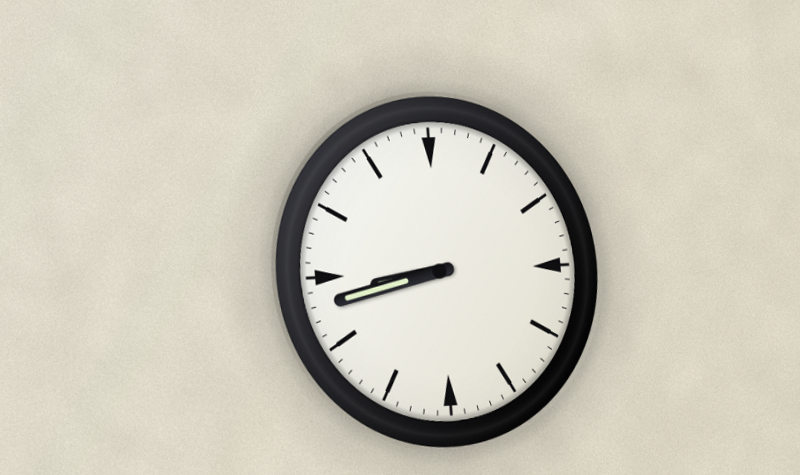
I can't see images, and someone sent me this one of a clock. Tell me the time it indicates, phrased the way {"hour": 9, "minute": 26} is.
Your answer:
{"hour": 8, "minute": 43}
